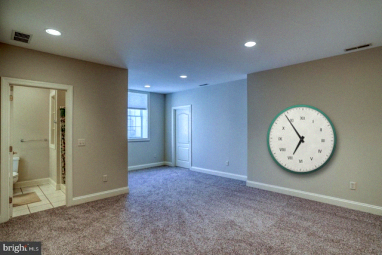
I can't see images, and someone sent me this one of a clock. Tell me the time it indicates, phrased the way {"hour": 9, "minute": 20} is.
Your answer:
{"hour": 6, "minute": 54}
